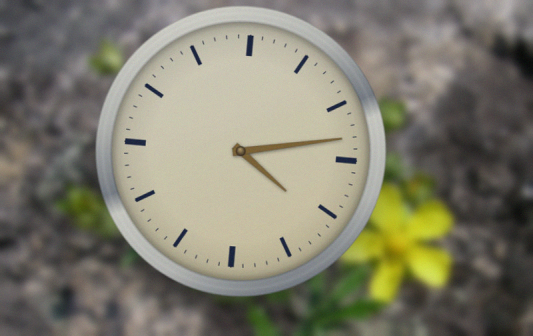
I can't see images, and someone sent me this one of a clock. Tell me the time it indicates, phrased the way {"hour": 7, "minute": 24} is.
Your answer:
{"hour": 4, "minute": 13}
